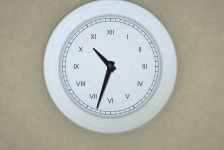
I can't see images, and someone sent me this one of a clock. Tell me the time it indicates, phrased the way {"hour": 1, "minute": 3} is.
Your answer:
{"hour": 10, "minute": 33}
